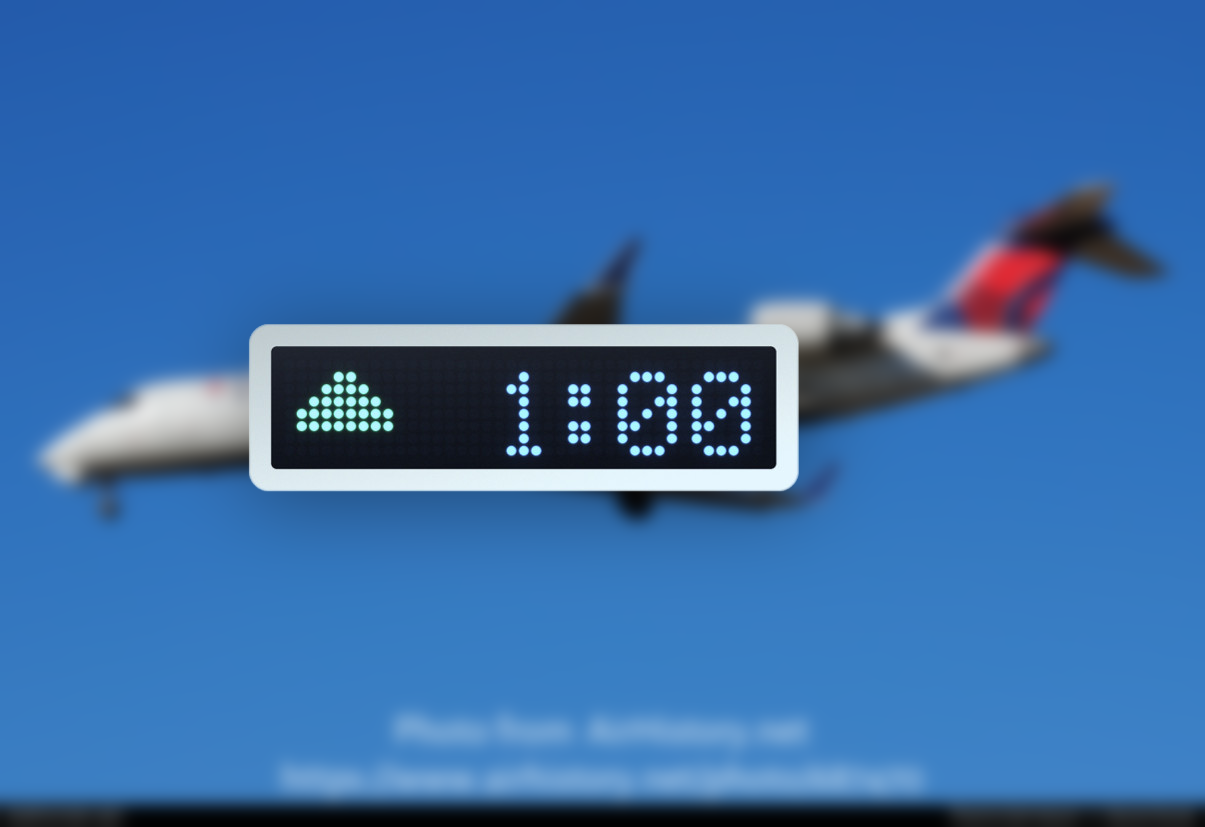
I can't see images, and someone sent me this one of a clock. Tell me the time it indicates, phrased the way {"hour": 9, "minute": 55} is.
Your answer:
{"hour": 1, "minute": 0}
